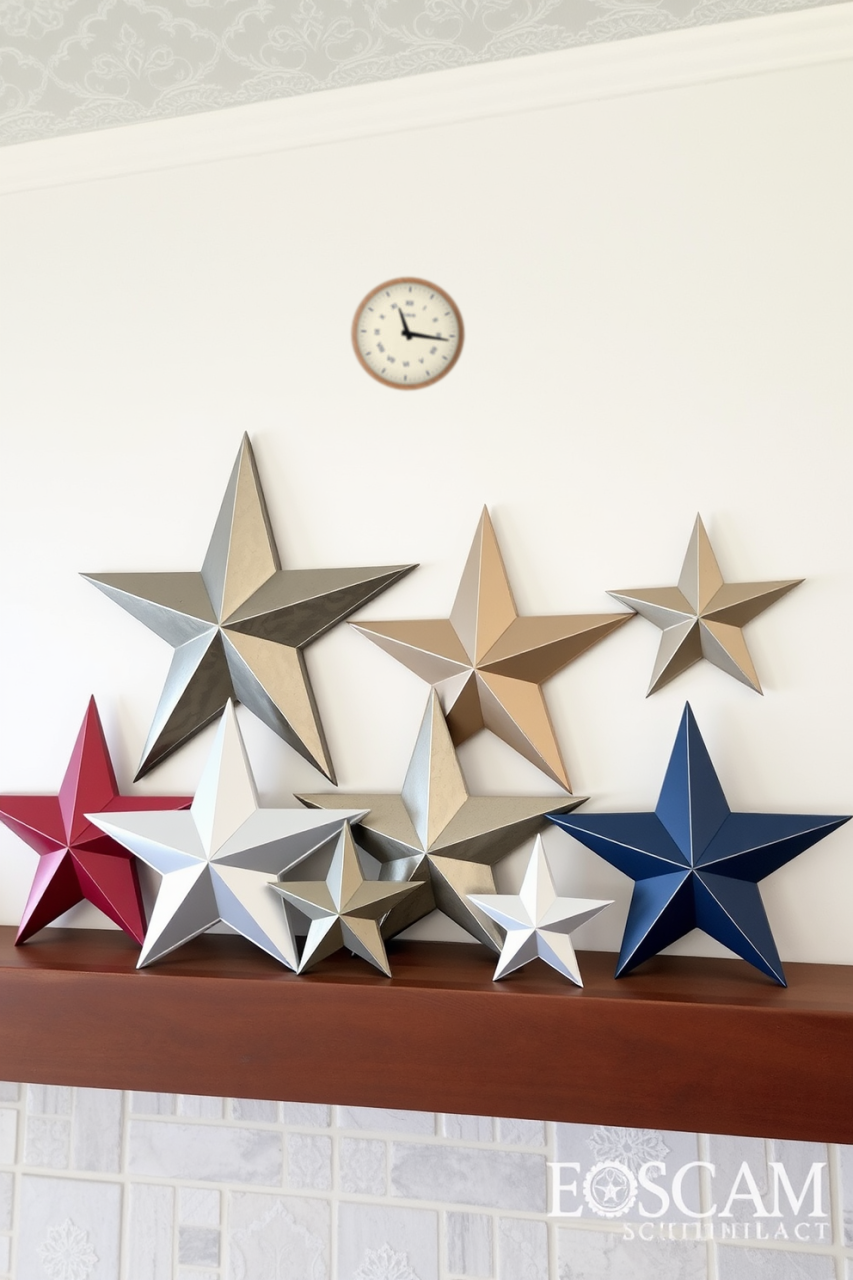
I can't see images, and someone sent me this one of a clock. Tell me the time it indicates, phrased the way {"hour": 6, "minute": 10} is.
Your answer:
{"hour": 11, "minute": 16}
